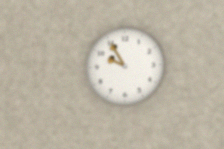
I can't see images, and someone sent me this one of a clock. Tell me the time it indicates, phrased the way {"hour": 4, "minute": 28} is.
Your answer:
{"hour": 9, "minute": 55}
